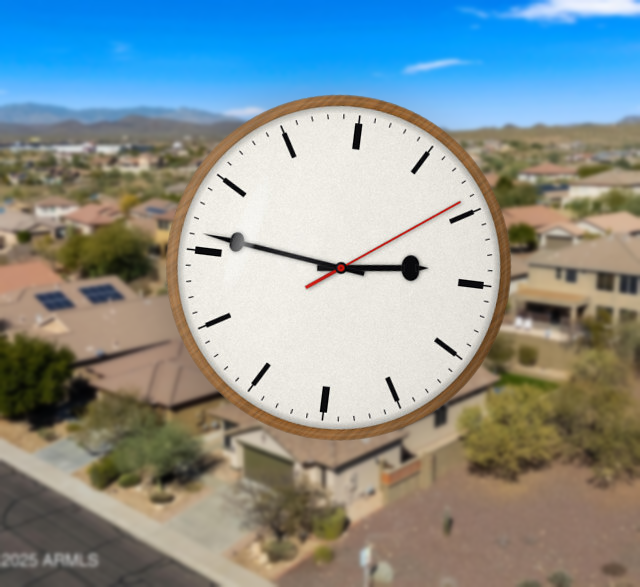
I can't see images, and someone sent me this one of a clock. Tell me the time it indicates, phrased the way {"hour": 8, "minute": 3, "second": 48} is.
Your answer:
{"hour": 2, "minute": 46, "second": 9}
